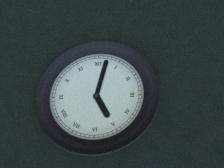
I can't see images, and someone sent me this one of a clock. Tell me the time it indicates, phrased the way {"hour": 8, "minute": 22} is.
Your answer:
{"hour": 5, "minute": 2}
